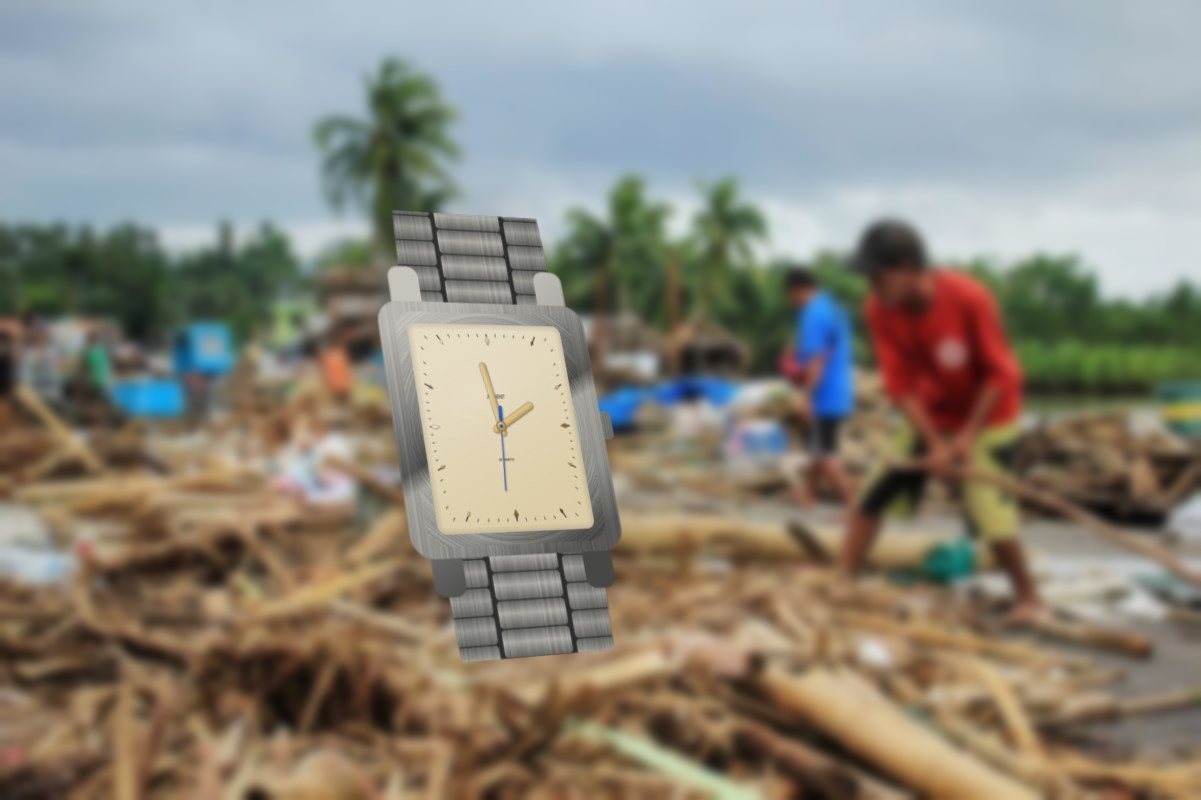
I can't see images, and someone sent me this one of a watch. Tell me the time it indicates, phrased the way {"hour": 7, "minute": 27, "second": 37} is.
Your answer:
{"hour": 1, "minute": 58, "second": 31}
